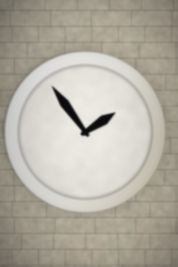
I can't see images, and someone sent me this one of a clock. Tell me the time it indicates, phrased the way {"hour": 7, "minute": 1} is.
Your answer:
{"hour": 1, "minute": 54}
